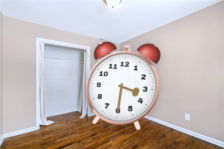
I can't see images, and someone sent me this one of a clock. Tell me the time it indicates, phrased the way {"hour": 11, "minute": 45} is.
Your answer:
{"hour": 3, "minute": 30}
